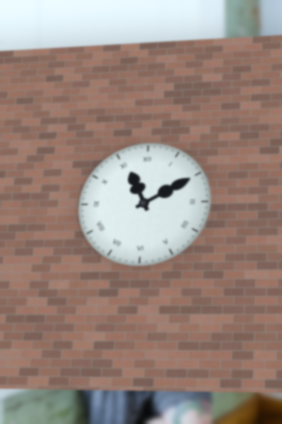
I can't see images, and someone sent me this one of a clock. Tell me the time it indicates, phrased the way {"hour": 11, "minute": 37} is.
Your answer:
{"hour": 11, "minute": 10}
